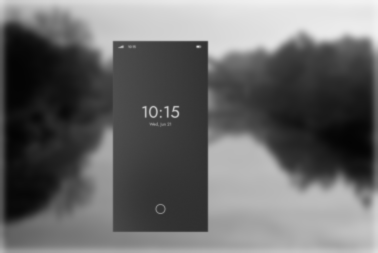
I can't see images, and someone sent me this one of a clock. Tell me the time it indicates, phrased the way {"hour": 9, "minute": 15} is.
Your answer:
{"hour": 10, "minute": 15}
